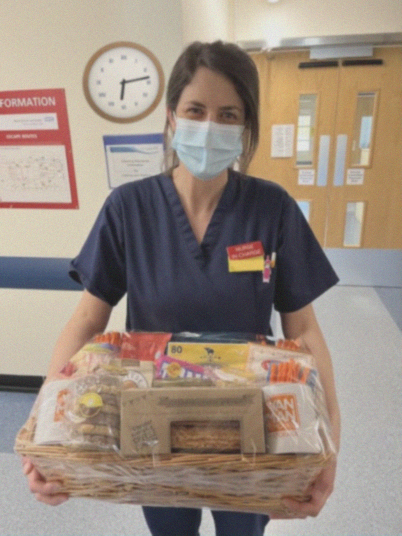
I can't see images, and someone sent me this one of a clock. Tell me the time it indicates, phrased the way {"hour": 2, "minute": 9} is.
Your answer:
{"hour": 6, "minute": 13}
